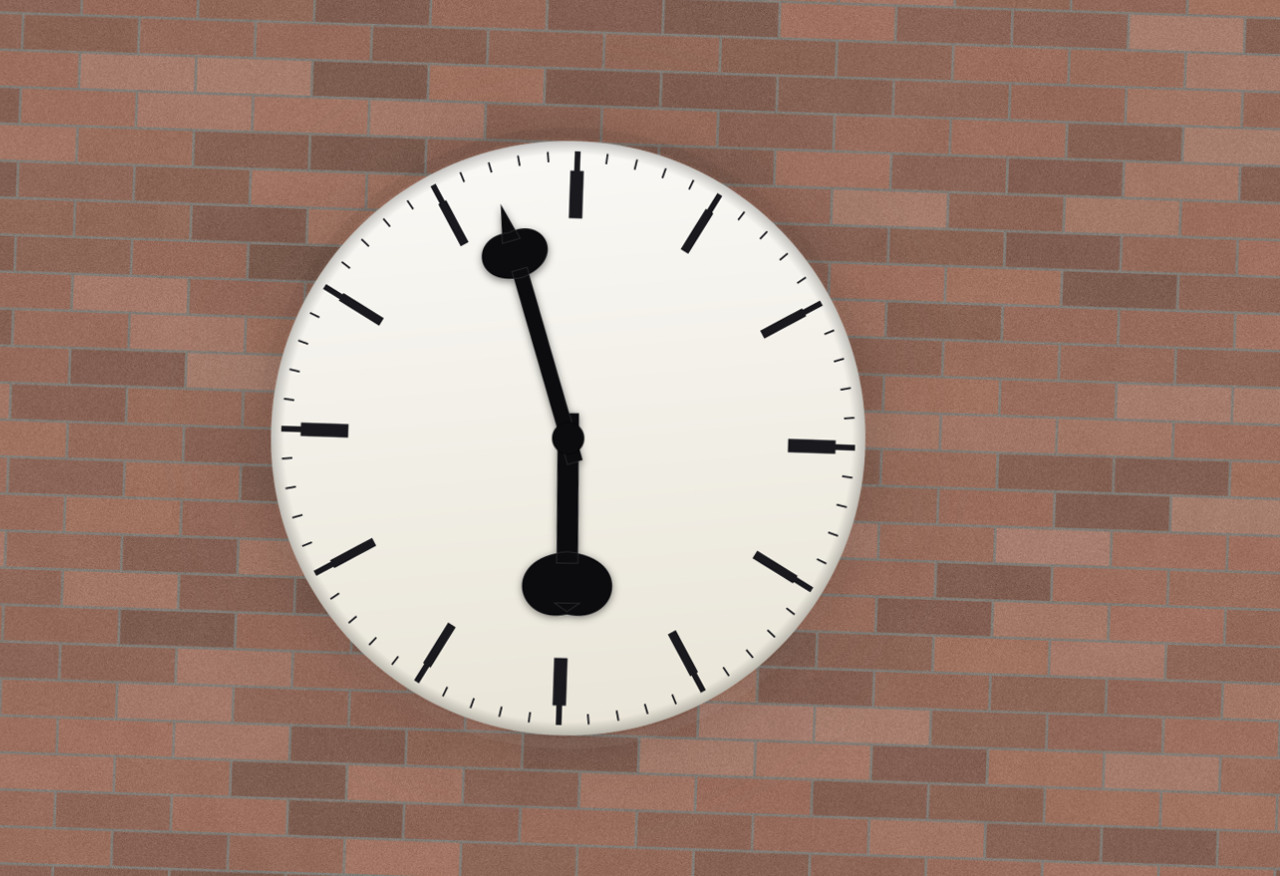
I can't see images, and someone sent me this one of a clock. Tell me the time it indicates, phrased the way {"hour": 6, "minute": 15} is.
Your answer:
{"hour": 5, "minute": 57}
